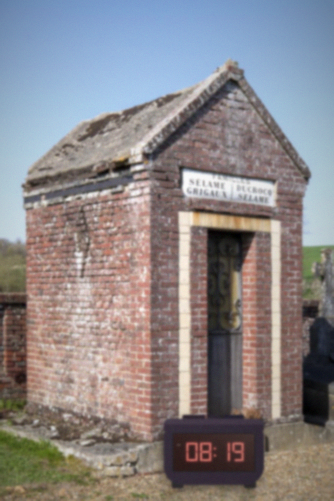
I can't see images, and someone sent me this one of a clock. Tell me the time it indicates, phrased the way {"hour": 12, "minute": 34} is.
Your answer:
{"hour": 8, "minute": 19}
